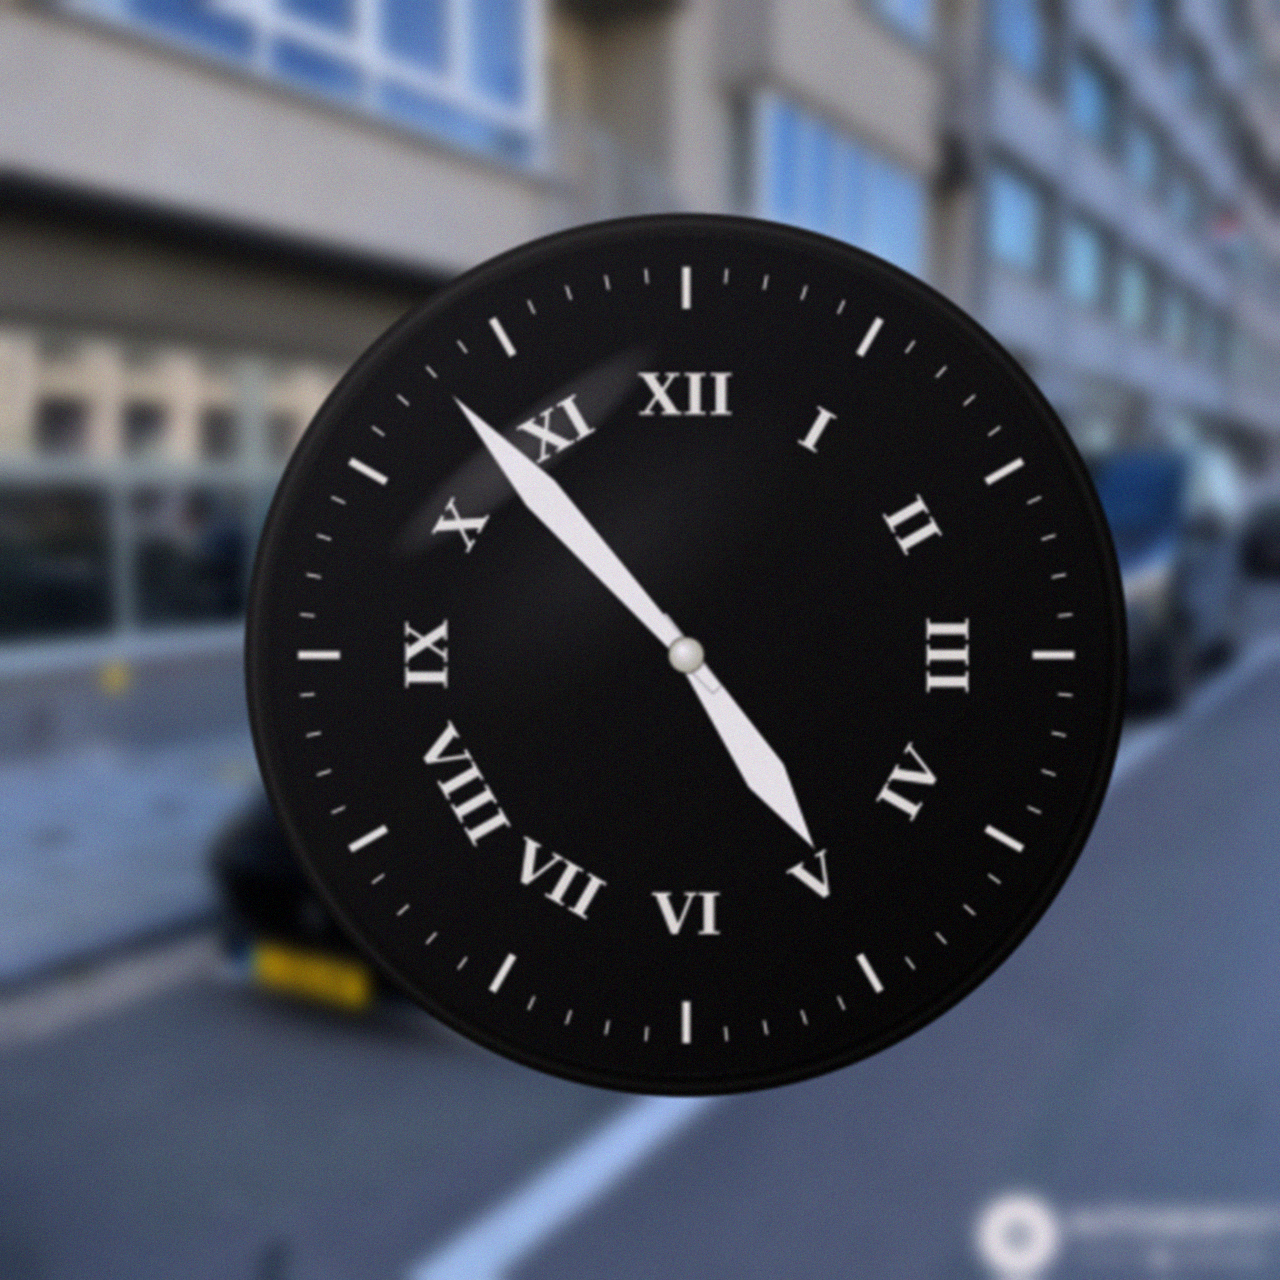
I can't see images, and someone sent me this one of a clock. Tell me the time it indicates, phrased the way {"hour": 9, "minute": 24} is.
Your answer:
{"hour": 4, "minute": 53}
